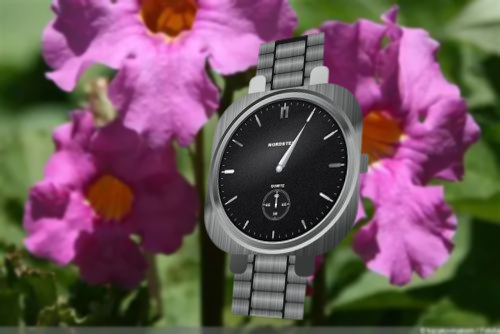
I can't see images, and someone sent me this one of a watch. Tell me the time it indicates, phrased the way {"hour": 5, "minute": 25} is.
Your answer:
{"hour": 1, "minute": 5}
